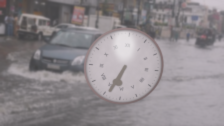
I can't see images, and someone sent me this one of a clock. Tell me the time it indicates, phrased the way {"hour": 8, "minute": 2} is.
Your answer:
{"hour": 6, "minute": 34}
